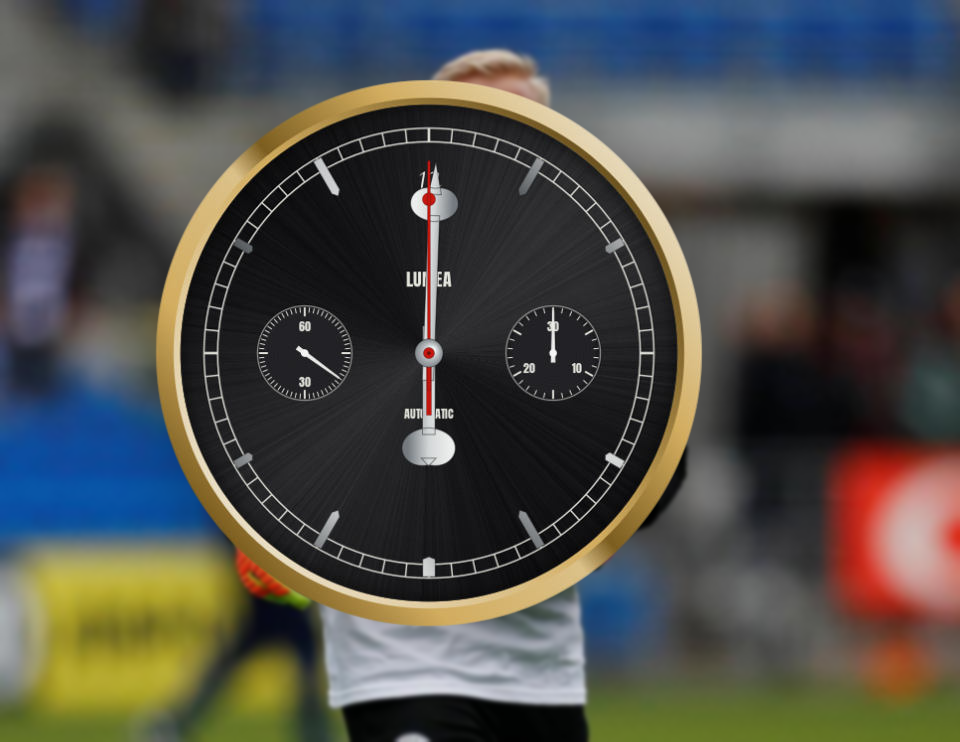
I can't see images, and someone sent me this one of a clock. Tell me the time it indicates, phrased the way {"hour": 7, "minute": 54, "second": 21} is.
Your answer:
{"hour": 6, "minute": 0, "second": 21}
